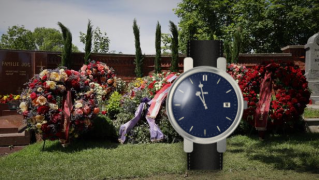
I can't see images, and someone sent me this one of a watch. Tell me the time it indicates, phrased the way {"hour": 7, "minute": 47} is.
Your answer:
{"hour": 10, "minute": 58}
